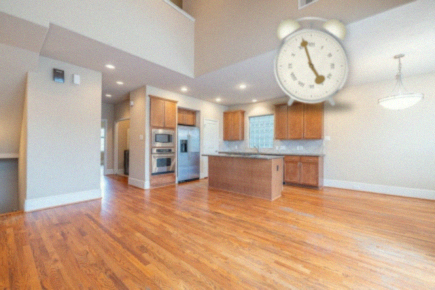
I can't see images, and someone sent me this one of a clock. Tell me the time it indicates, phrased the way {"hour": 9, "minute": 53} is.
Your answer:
{"hour": 4, "minute": 57}
